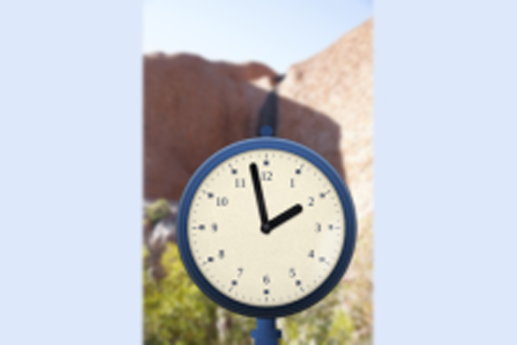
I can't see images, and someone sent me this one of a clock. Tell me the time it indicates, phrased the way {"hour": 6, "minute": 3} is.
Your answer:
{"hour": 1, "minute": 58}
